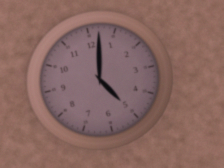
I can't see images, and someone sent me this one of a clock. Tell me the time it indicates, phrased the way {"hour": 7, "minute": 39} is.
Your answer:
{"hour": 5, "minute": 2}
